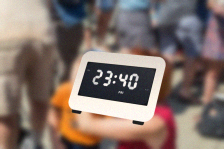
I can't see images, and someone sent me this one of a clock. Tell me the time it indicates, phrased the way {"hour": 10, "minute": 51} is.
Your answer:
{"hour": 23, "minute": 40}
